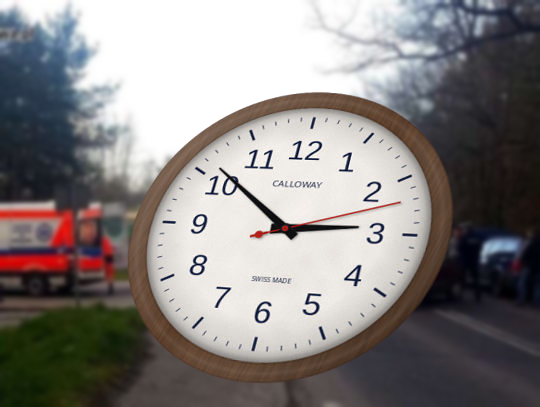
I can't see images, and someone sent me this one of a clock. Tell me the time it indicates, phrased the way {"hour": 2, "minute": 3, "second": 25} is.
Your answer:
{"hour": 2, "minute": 51, "second": 12}
